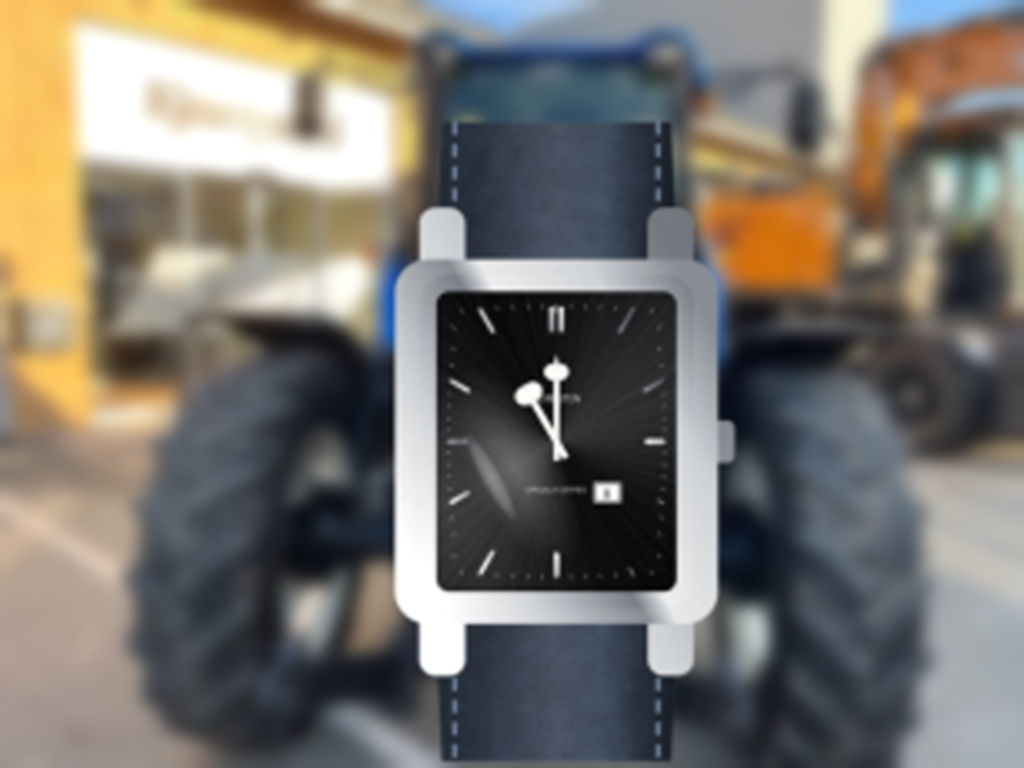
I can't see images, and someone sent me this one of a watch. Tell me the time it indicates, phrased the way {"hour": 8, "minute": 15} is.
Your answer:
{"hour": 11, "minute": 0}
